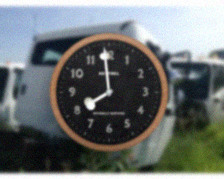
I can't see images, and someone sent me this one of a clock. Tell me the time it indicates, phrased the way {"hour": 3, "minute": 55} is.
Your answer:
{"hour": 7, "minute": 59}
